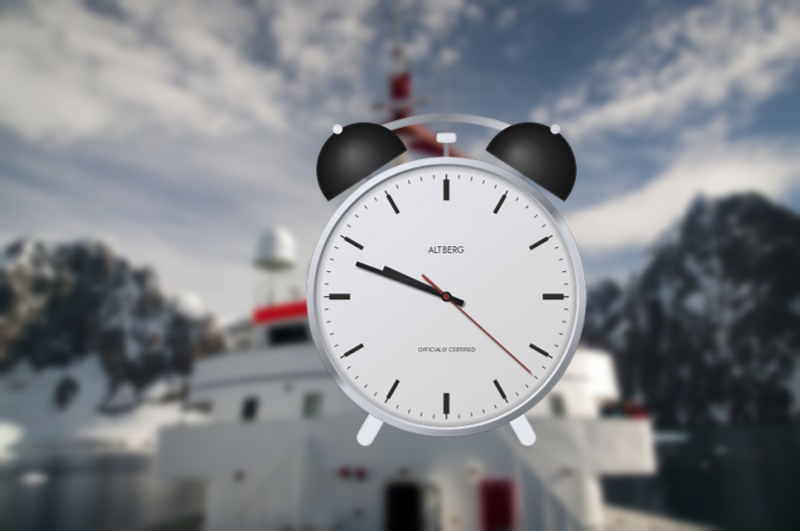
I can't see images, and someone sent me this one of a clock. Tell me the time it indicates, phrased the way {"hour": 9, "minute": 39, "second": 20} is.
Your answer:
{"hour": 9, "minute": 48, "second": 22}
